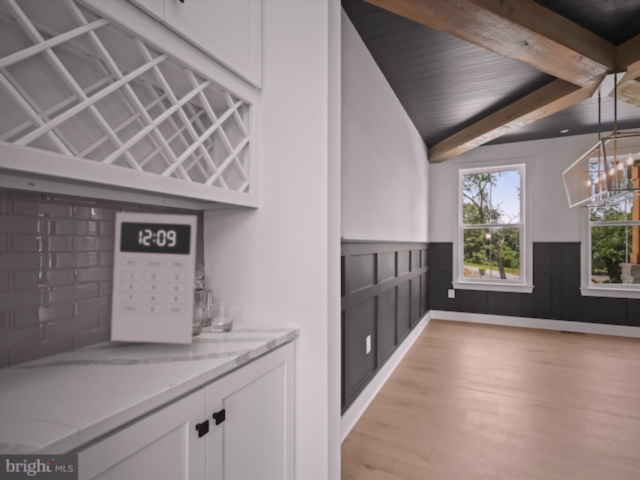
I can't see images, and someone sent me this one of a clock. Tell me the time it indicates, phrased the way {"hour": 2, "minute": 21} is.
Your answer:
{"hour": 12, "minute": 9}
